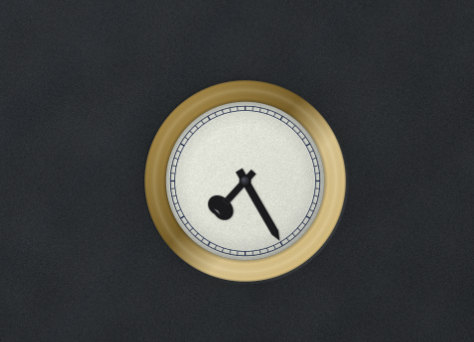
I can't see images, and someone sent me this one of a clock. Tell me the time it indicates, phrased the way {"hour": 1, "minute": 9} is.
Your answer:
{"hour": 7, "minute": 25}
